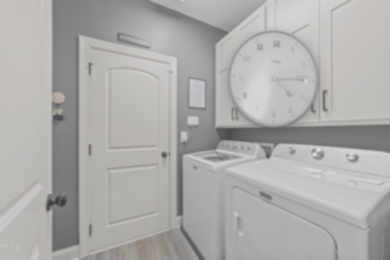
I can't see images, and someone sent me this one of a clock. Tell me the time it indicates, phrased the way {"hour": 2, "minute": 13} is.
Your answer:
{"hour": 4, "minute": 14}
